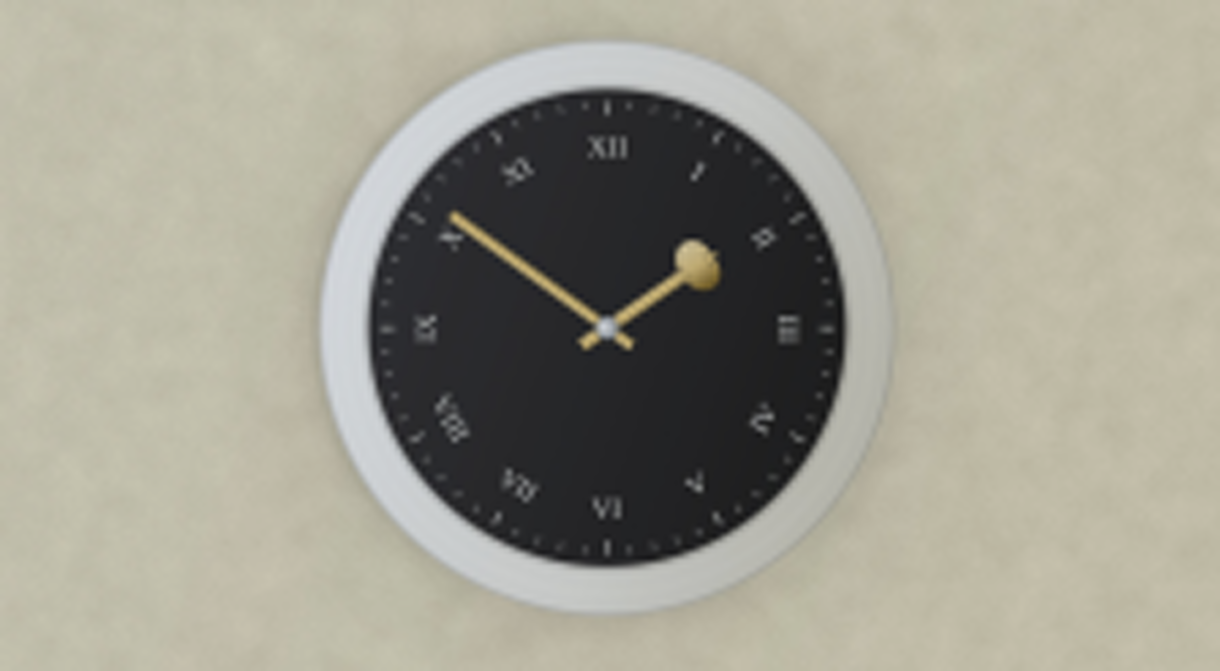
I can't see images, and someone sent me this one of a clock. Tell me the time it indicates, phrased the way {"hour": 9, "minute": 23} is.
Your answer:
{"hour": 1, "minute": 51}
